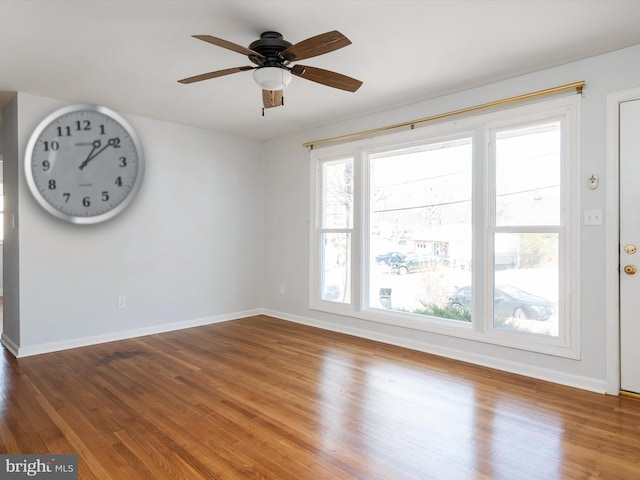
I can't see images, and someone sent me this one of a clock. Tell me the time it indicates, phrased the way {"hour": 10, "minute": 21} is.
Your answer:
{"hour": 1, "minute": 9}
